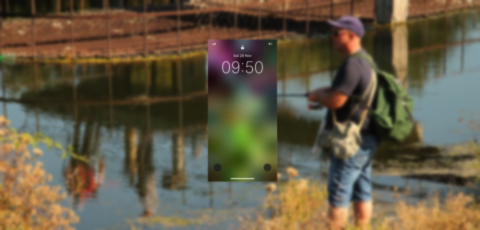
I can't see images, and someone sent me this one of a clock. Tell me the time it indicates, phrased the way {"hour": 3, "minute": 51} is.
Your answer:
{"hour": 9, "minute": 50}
